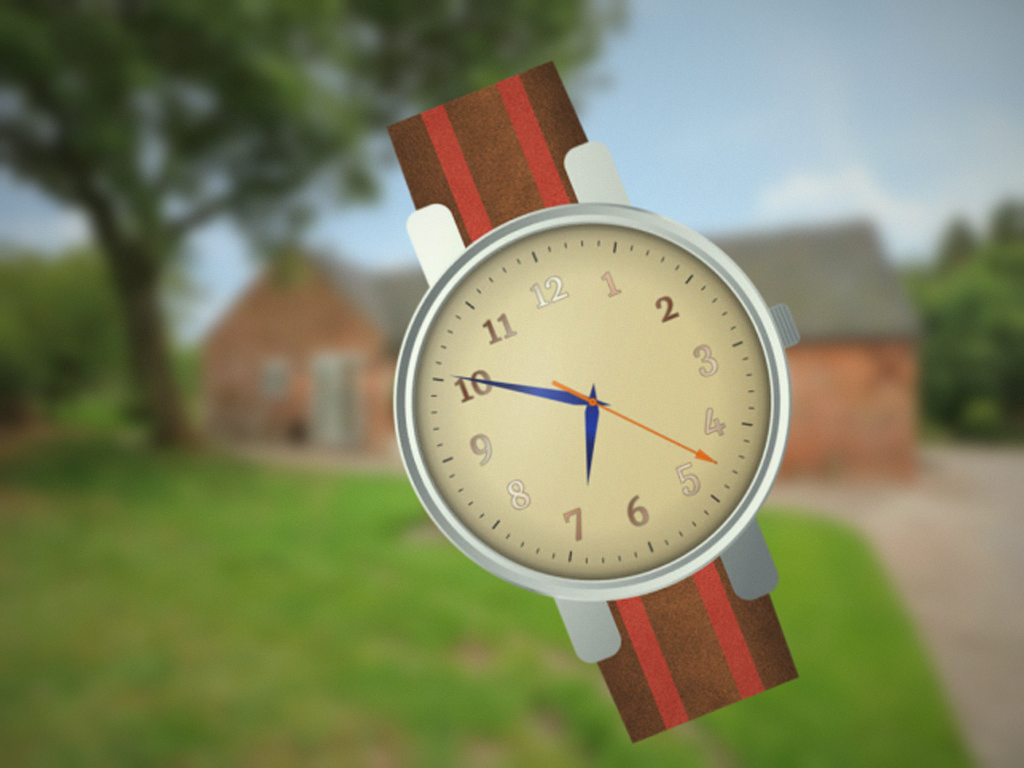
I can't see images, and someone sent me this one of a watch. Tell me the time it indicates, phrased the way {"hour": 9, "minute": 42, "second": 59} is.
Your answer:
{"hour": 6, "minute": 50, "second": 23}
